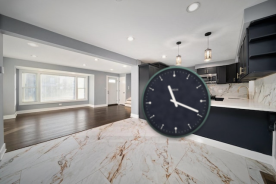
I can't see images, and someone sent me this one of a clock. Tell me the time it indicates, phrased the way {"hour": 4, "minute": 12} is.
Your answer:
{"hour": 11, "minute": 19}
